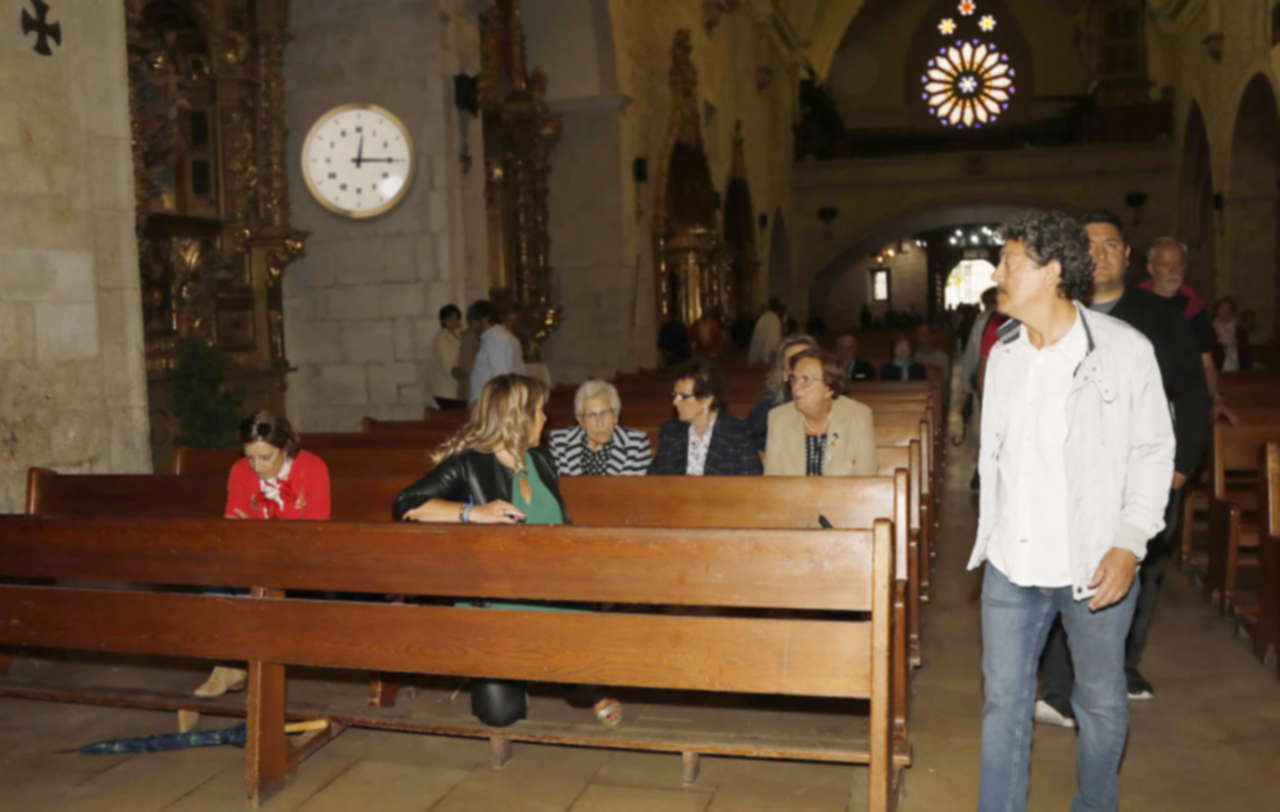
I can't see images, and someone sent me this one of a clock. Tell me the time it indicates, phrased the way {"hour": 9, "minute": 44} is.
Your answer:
{"hour": 12, "minute": 15}
